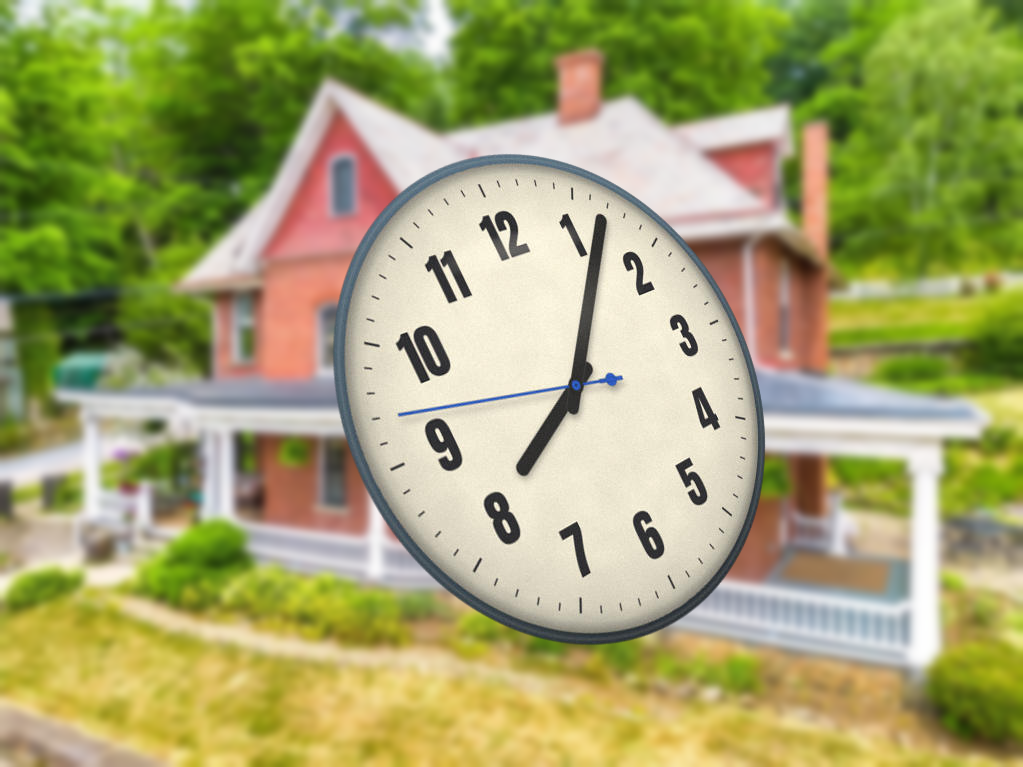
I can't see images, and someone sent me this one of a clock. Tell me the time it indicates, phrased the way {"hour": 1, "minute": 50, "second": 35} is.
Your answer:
{"hour": 8, "minute": 6, "second": 47}
